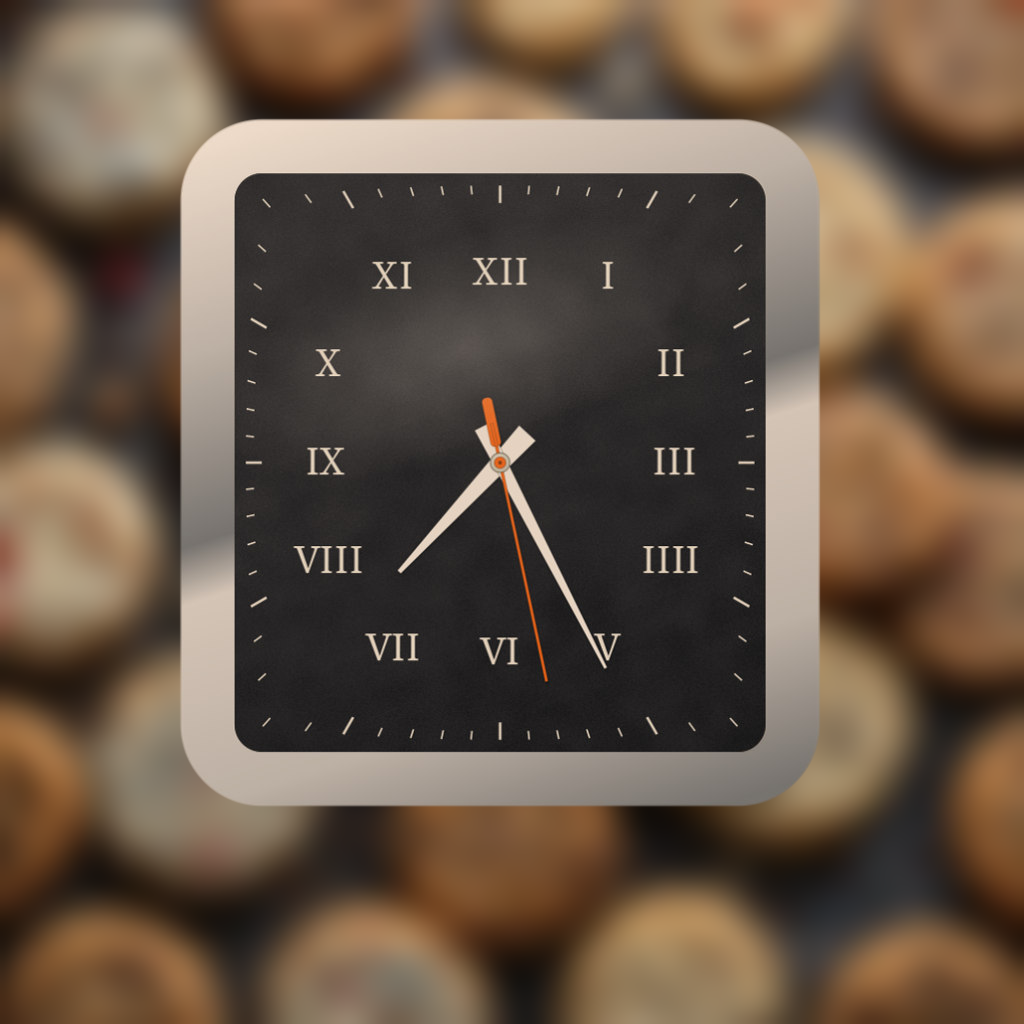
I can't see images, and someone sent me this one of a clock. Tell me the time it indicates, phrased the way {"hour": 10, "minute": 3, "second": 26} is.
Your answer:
{"hour": 7, "minute": 25, "second": 28}
